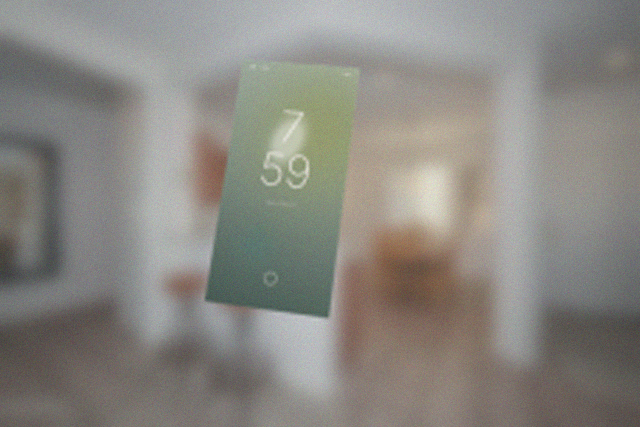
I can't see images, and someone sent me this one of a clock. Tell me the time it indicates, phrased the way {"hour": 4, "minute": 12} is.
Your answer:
{"hour": 7, "minute": 59}
